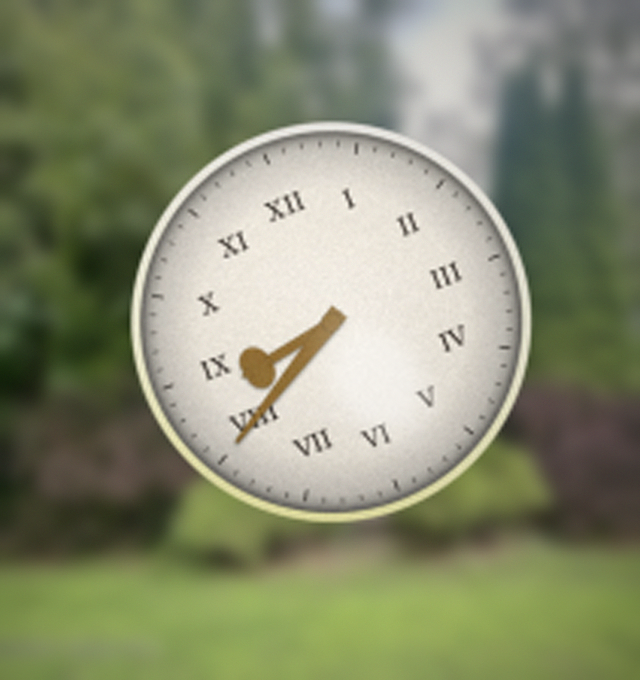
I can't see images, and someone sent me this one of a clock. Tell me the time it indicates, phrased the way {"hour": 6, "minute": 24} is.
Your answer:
{"hour": 8, "minute": 40}
